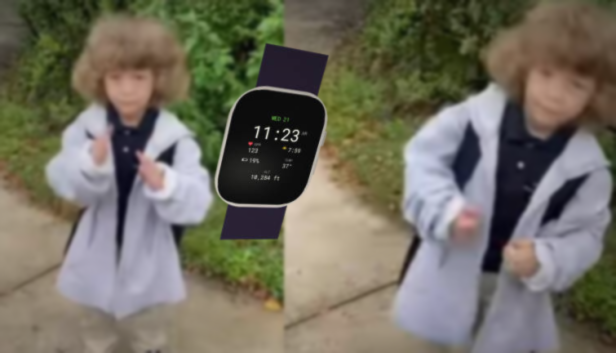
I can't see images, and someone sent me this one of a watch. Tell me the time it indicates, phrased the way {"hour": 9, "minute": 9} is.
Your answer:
{"hour": 11, "minute": 23}
